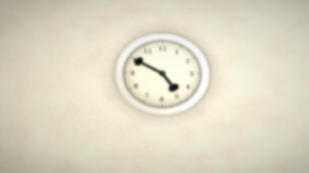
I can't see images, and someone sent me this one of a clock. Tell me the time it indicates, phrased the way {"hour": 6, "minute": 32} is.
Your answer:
{"hour": 4, "minute": 50}
